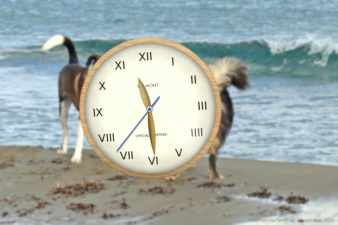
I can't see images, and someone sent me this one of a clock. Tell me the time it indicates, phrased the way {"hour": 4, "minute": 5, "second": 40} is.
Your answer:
{"hour": 11, "minute": 29, "second": 37}
